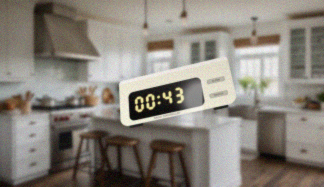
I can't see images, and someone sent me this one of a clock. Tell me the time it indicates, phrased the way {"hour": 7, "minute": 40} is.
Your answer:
{"hour": 0, "minute": 43}
